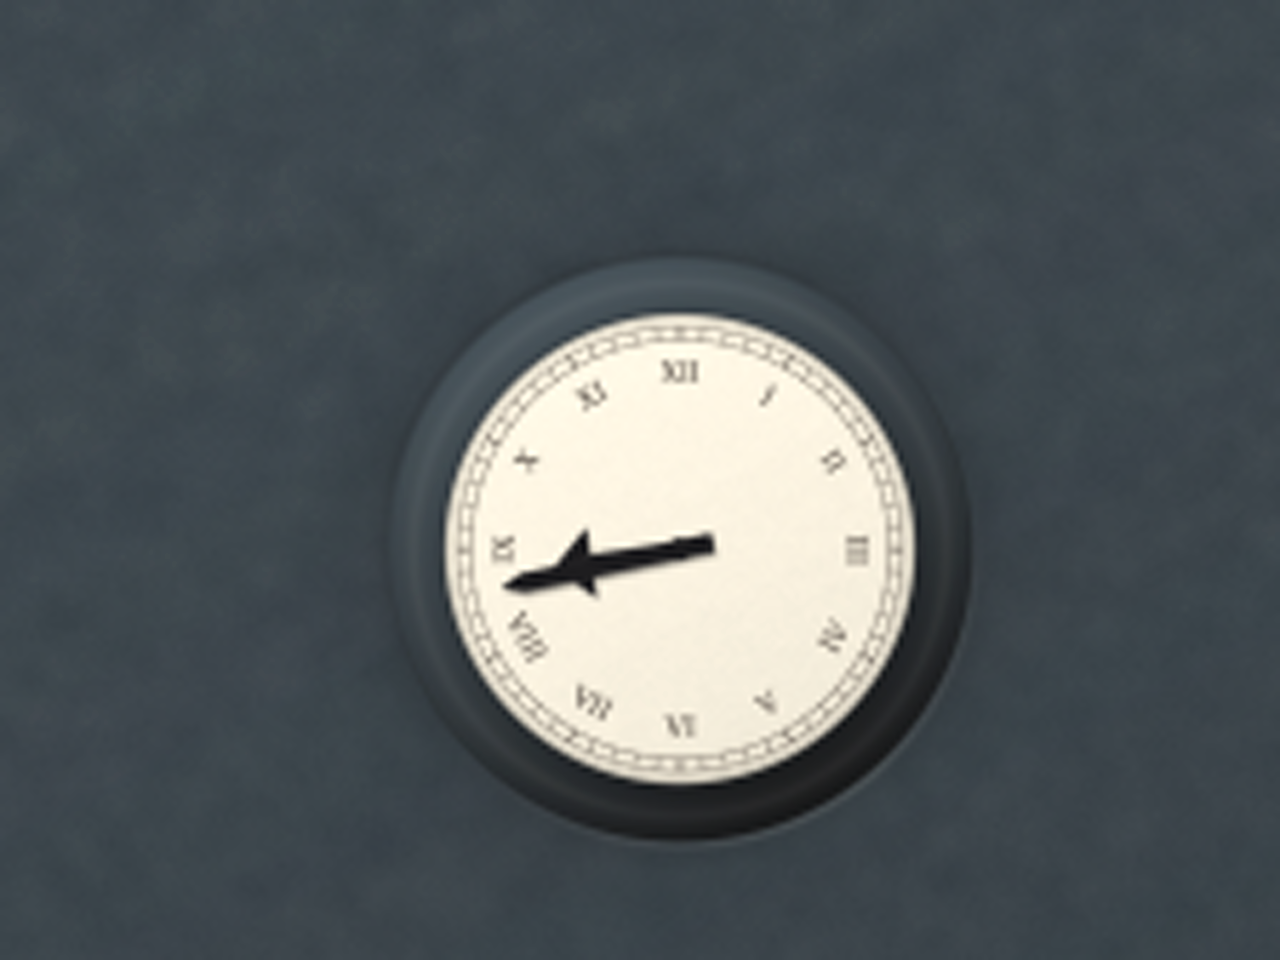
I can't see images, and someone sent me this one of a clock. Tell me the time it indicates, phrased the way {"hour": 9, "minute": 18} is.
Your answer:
{"hour": 8, "minute": 43}
